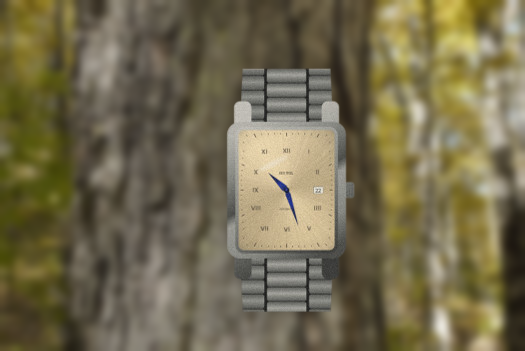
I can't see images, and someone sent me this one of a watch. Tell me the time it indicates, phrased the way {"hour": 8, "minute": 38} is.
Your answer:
{"hour": 10, "minute": 27}
